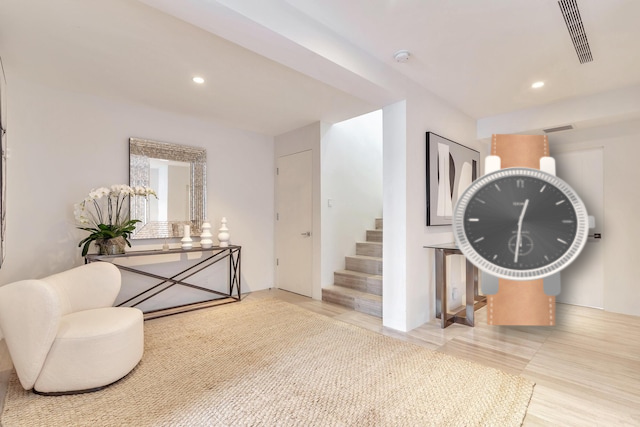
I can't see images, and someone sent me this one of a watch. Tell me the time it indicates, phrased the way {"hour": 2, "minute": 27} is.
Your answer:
{"hour": 12, "minute": 31}
